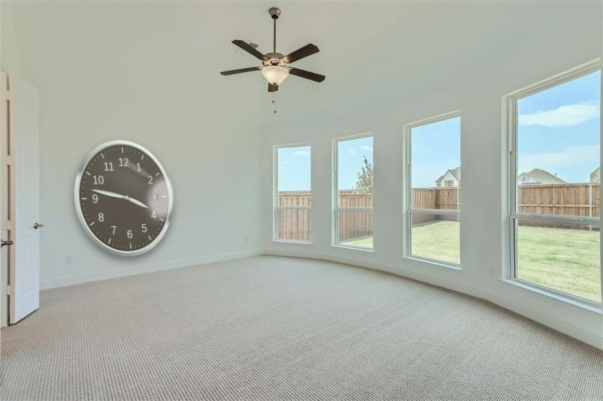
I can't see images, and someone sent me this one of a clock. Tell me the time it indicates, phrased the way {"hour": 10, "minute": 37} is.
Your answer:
{"hour": 3, "minute": 47}
